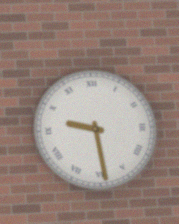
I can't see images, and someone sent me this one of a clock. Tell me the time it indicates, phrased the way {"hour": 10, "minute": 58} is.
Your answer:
{"hour": 9, "minute": 29}
